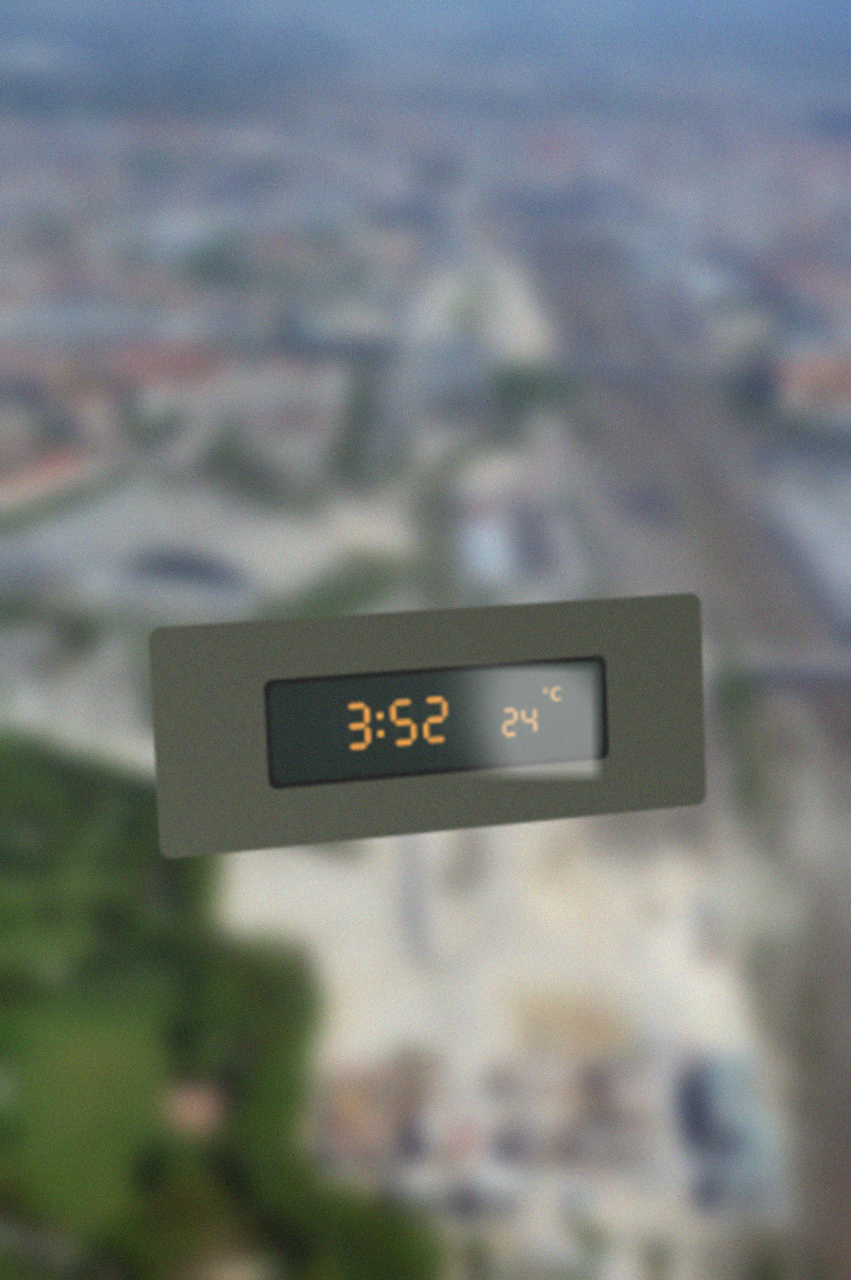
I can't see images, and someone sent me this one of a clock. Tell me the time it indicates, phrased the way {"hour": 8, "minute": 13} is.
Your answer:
{"hour": 3, "minute": 52}
